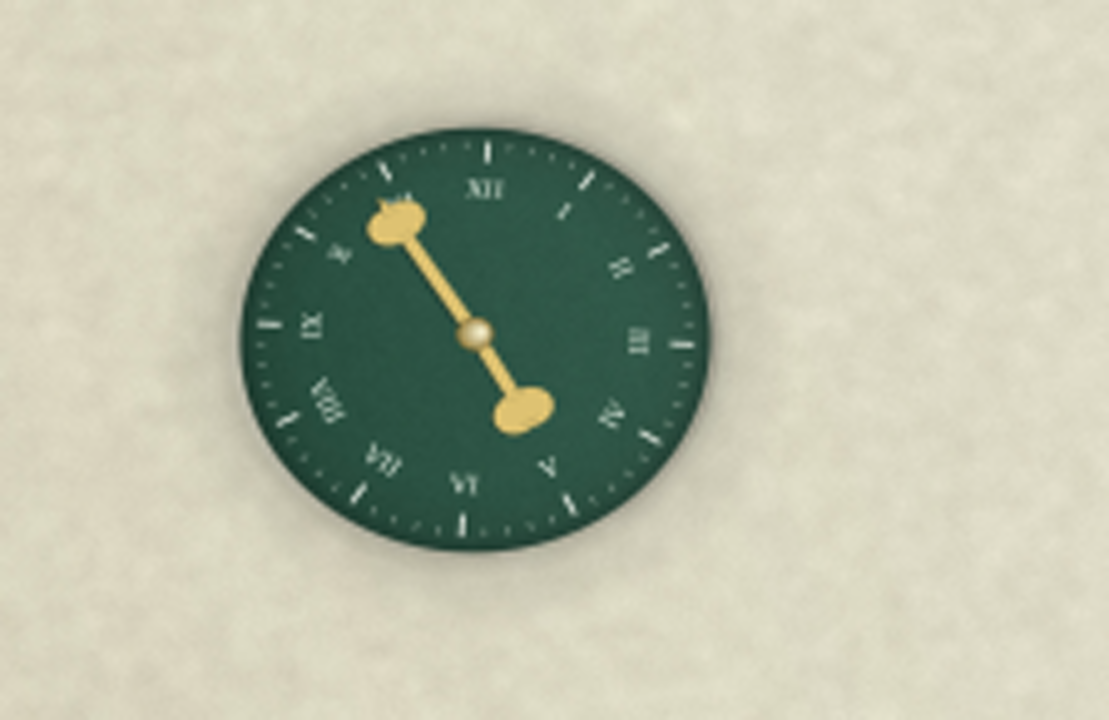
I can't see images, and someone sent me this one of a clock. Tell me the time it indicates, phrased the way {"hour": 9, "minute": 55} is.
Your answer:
{"hour": 4, "minute": 54}
